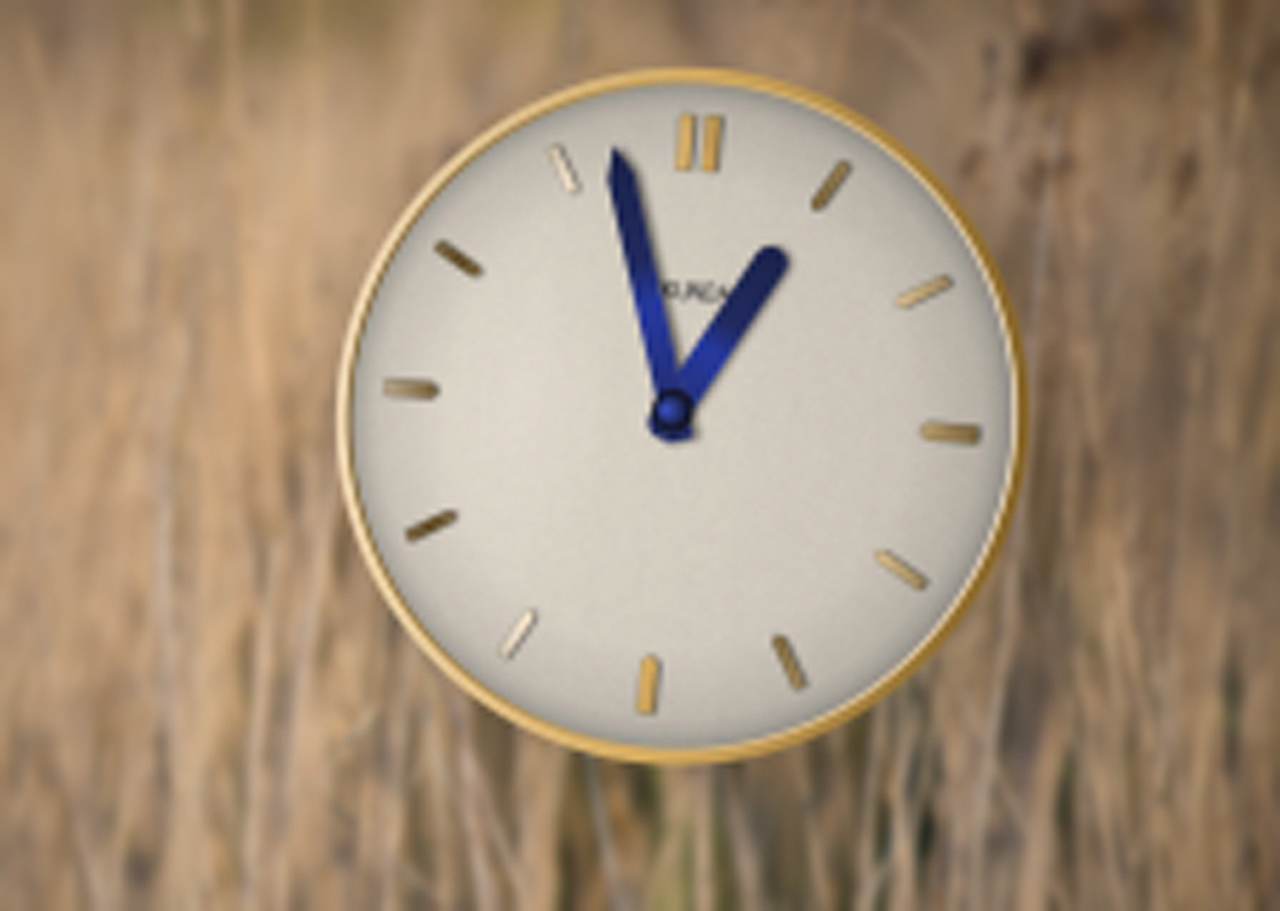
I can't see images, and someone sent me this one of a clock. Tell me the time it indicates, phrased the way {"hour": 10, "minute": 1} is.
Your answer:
{"hour": 12, "minute": 57}
